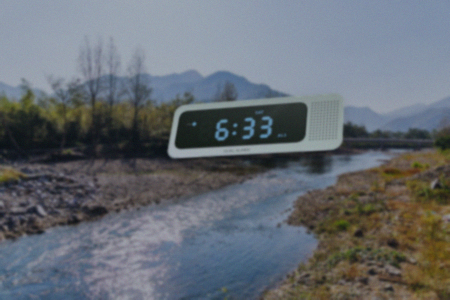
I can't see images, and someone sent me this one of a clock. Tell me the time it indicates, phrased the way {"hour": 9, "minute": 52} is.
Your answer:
{"hour": 6, "minute": 33}
